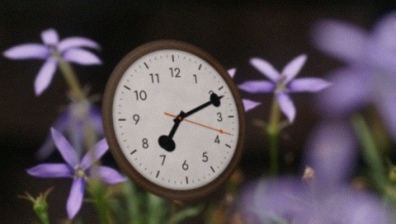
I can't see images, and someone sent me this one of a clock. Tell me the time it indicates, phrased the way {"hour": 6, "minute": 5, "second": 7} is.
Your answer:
{"hour": 7, "minute": 11, "second": 18}
